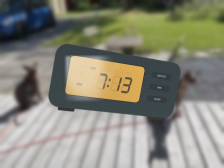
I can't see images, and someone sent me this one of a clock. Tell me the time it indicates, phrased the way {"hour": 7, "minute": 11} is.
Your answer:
{"hour": 7, "minute": 13}
